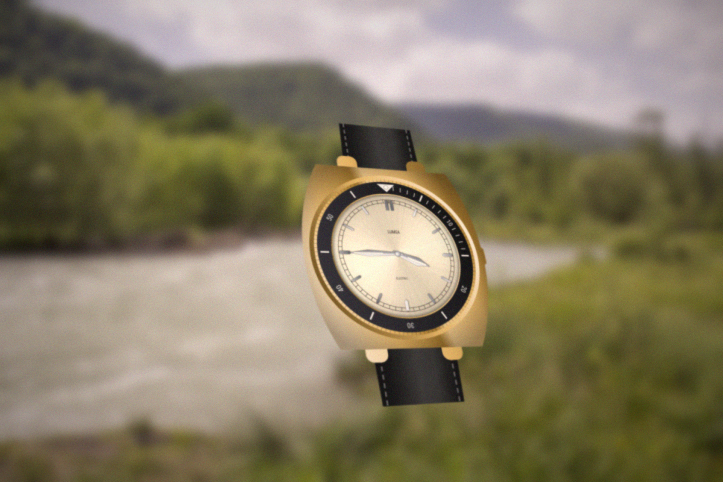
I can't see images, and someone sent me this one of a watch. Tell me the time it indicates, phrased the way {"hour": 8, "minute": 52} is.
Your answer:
{"hour": 3, "minute": 45}
